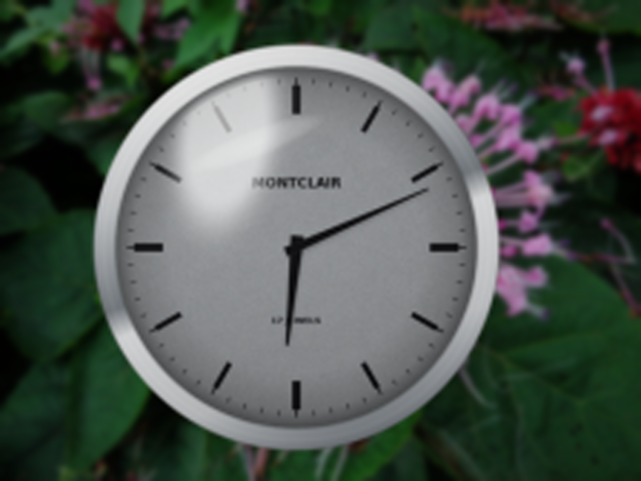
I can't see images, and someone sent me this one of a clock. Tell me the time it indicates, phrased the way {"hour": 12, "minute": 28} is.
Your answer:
{"hour": 6, "minute": 11}
